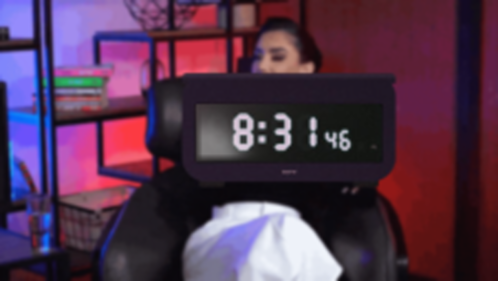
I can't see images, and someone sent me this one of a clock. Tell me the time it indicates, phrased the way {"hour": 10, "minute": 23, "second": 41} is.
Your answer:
{"hour": 8, "minute": 31, "second": 46}
